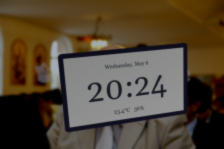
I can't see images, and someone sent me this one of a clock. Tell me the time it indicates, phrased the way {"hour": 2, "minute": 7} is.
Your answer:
{"hour": 20, "minute": 24}
